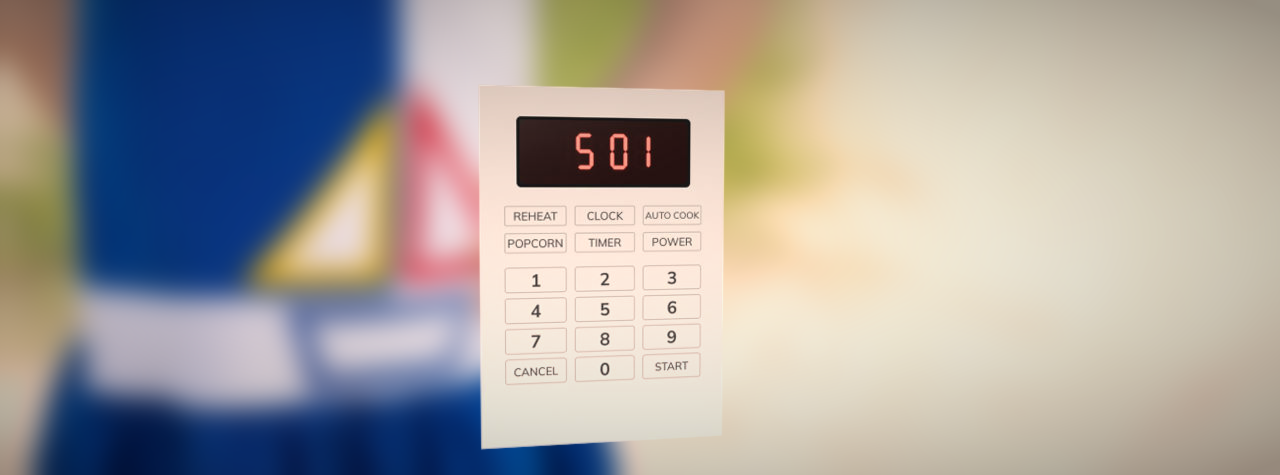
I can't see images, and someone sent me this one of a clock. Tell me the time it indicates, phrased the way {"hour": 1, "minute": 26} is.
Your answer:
{"hour": 5, "minute": 1}
